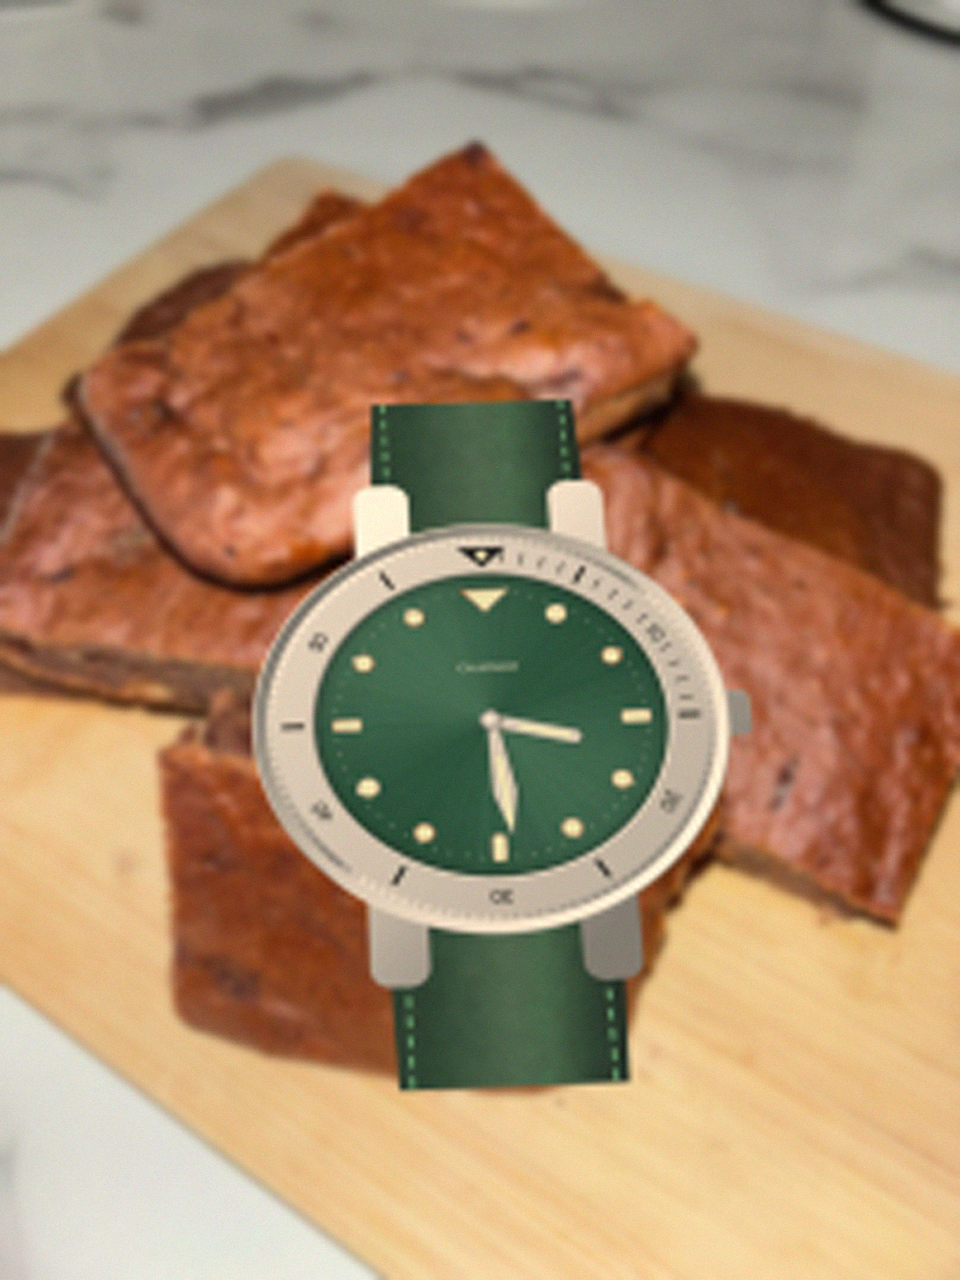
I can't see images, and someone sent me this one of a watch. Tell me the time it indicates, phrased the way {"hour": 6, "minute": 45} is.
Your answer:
{"hour": 3, "minute": 29}
